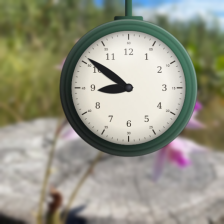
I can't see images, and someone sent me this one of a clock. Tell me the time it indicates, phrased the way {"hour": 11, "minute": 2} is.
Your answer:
{"hour": 8, "minute": 51}
